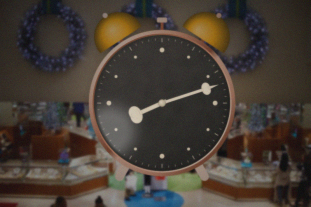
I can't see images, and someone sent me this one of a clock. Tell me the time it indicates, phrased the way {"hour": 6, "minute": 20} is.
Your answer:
{"hour": 8, "minute": 12}
